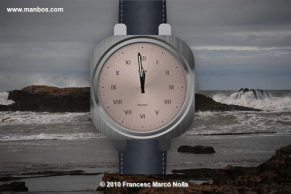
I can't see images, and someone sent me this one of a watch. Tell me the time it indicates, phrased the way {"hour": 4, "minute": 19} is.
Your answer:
{"hour": 11, "minute": 59}
